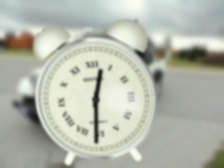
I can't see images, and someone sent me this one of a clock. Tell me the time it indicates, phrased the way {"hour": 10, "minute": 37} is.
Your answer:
{"hour": 12, "minute": 31}
